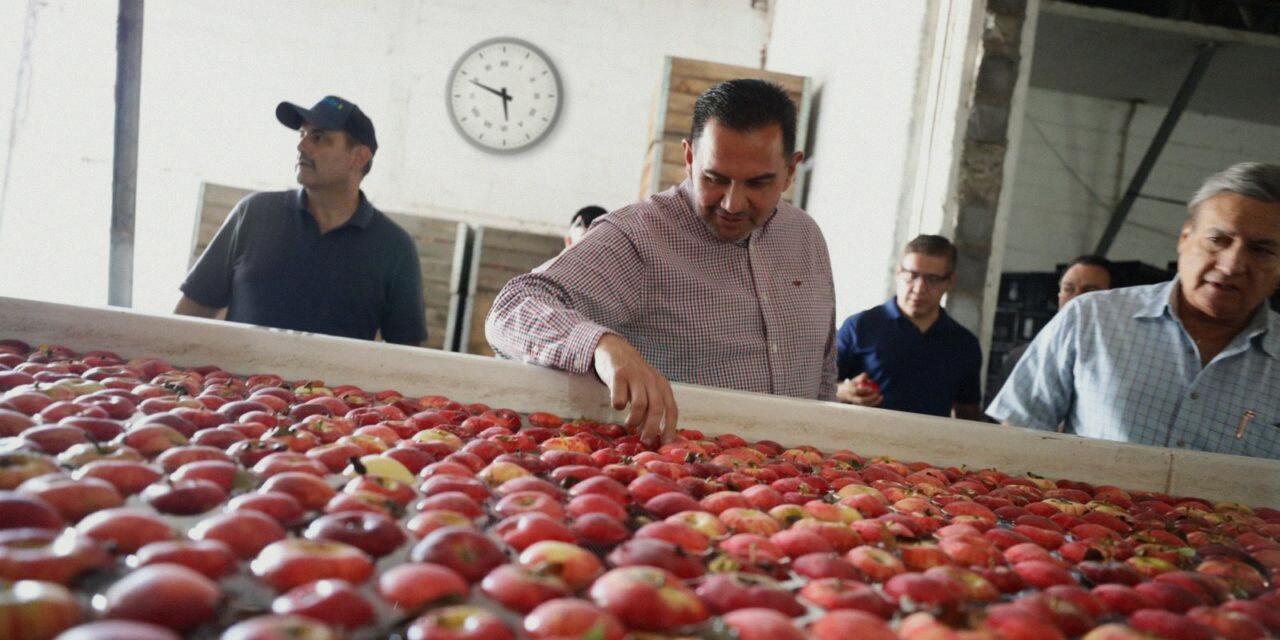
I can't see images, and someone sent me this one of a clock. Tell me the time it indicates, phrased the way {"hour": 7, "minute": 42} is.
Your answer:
{"hour": 5, "minute": 49}
